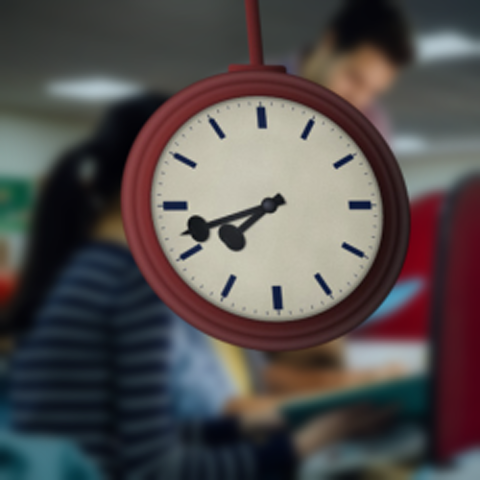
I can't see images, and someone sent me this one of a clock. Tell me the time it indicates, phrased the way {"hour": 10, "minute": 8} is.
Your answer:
{"hour": 7, "minute": 42}
